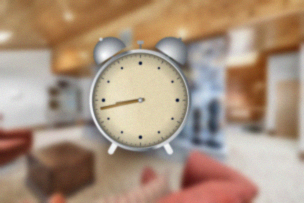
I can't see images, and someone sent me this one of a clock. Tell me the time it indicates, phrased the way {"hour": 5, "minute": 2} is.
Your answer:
{"hour": 8, "minute": 43}
